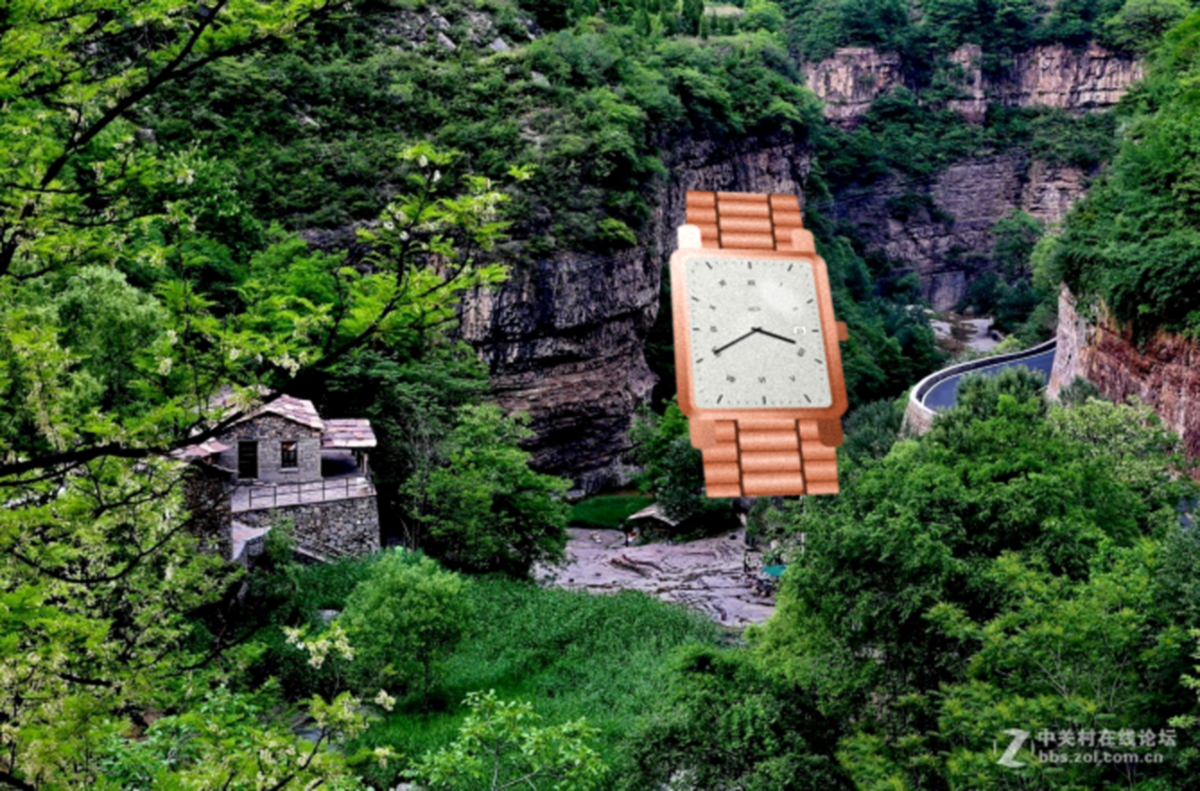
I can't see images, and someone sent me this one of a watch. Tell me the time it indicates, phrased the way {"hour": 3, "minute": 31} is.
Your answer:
{"hour": 3, "minute": 40}
